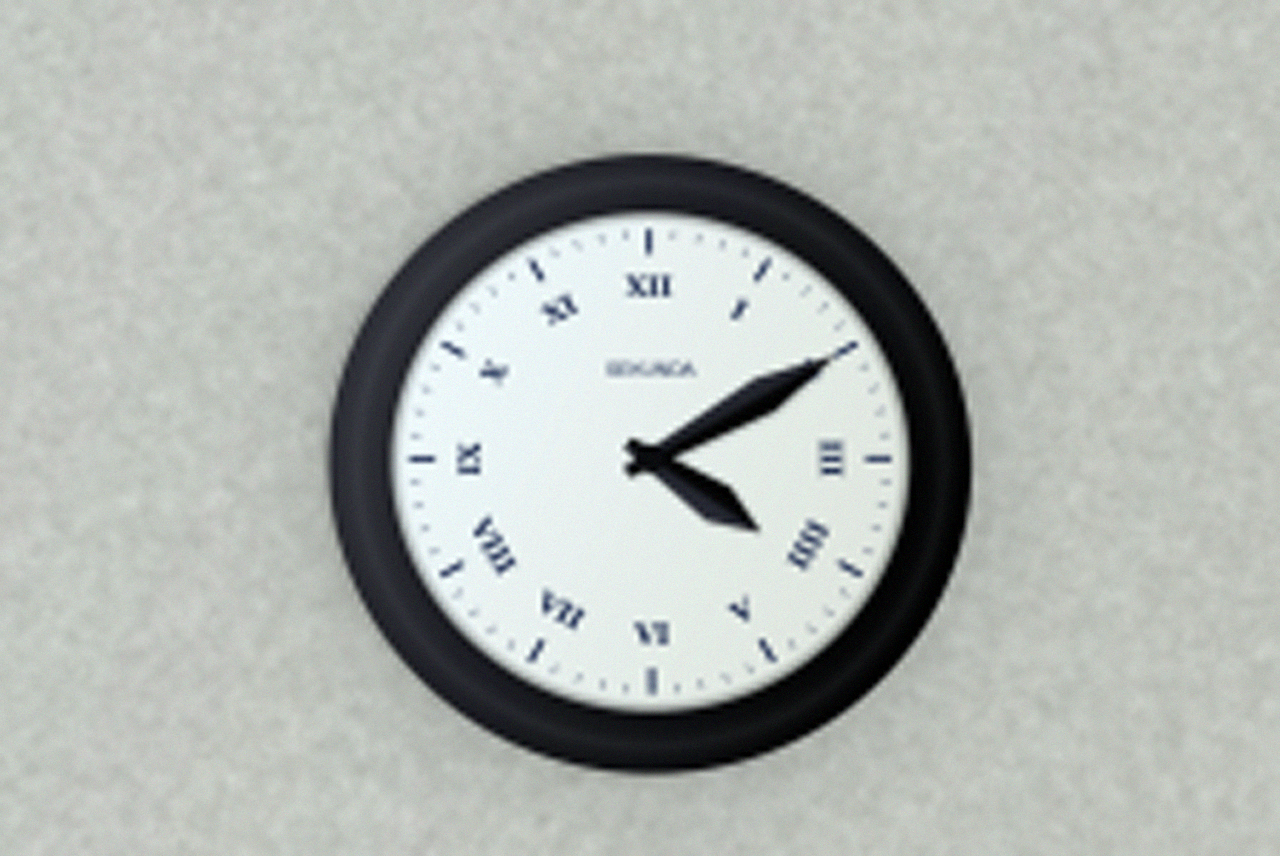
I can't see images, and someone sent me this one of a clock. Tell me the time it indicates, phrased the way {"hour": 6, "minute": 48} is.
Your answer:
{"hour": 4, "minute": 10}
